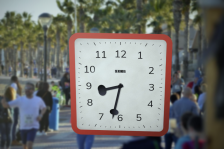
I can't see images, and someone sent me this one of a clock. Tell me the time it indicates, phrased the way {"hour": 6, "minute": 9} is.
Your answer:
{"hour": 8, "minute": 32}
